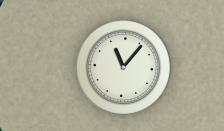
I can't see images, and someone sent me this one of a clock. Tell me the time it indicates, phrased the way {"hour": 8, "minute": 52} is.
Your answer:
{"hour": 11, "minute": 6}
